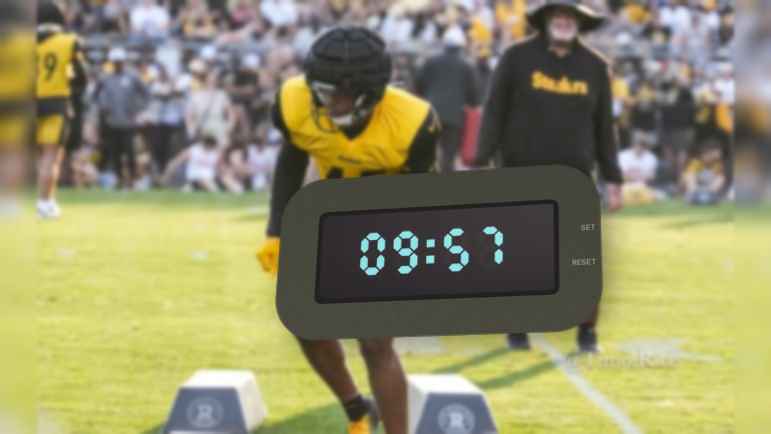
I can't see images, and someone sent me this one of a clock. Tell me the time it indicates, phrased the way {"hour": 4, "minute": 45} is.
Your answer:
{"hour": 9, "minute": 57}
